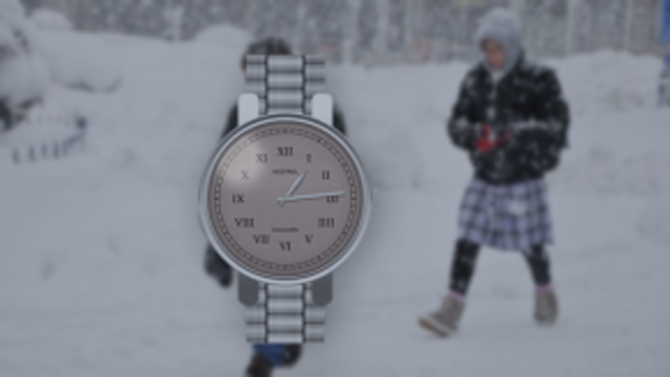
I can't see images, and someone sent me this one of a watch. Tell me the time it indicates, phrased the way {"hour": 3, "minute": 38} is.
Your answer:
{"hour": 1, "minute": 14}
